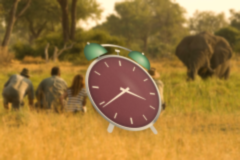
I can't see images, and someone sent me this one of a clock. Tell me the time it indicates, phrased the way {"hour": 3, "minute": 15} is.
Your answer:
{"hour": 3, "minute": 39}
